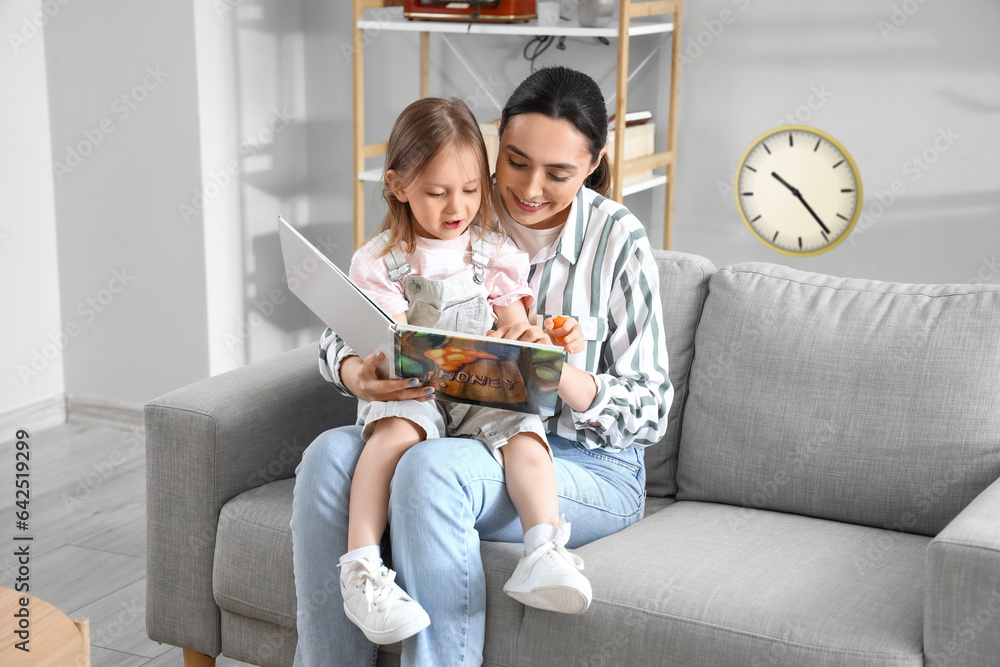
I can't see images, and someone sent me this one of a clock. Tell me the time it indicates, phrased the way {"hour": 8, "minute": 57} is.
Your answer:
{"hour": 10, "minute": 24}
